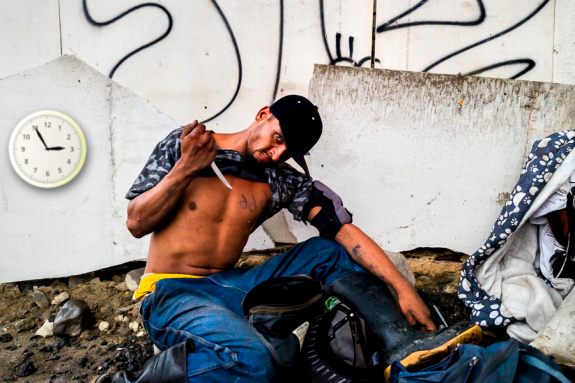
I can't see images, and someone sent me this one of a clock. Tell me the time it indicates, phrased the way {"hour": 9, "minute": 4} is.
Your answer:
{"hour": 2, "minute": 55}
